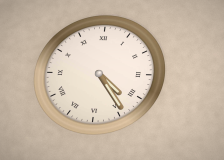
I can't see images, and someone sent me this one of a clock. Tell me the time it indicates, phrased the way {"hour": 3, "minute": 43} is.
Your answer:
{"hour": 4, "minute": 24}
